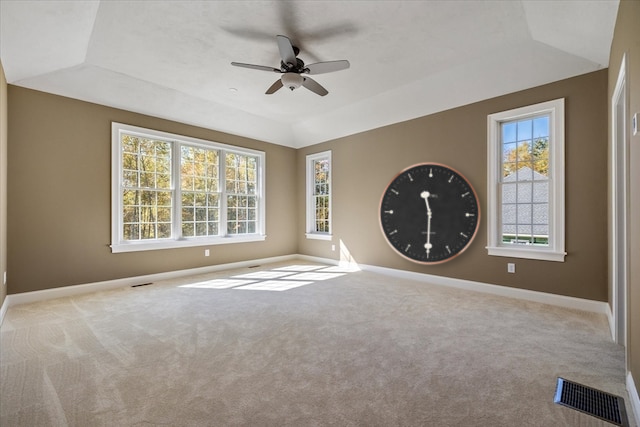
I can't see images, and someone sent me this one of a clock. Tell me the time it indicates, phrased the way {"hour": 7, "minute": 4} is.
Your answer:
{"hour": 11, "minute": 30}
